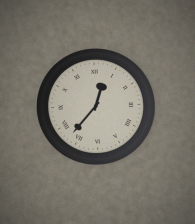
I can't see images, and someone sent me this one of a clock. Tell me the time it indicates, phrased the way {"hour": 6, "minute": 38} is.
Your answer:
{"hour": 12, "minute": 37}
